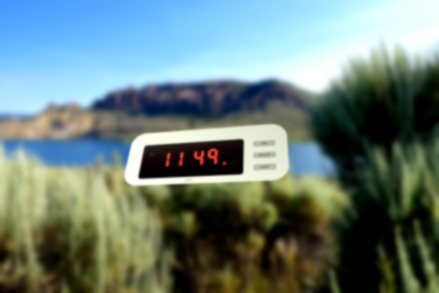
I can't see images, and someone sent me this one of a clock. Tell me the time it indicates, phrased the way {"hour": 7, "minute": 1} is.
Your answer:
{"hour": 11, "minute": 49}
